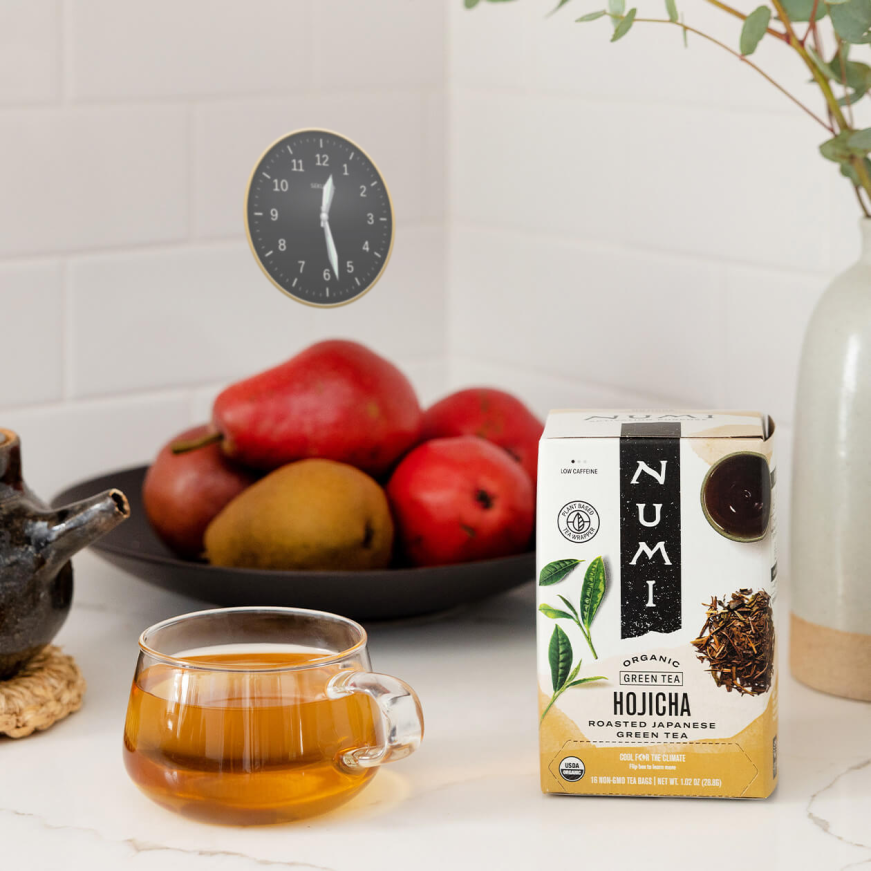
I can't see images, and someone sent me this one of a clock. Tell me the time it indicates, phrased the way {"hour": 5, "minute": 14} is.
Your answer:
{"hour": 12, "minute": 28}
